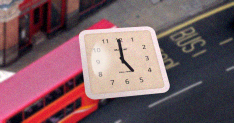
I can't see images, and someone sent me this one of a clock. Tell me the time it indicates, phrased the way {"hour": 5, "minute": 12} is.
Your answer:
{"hour": 5, "minute": 0}
